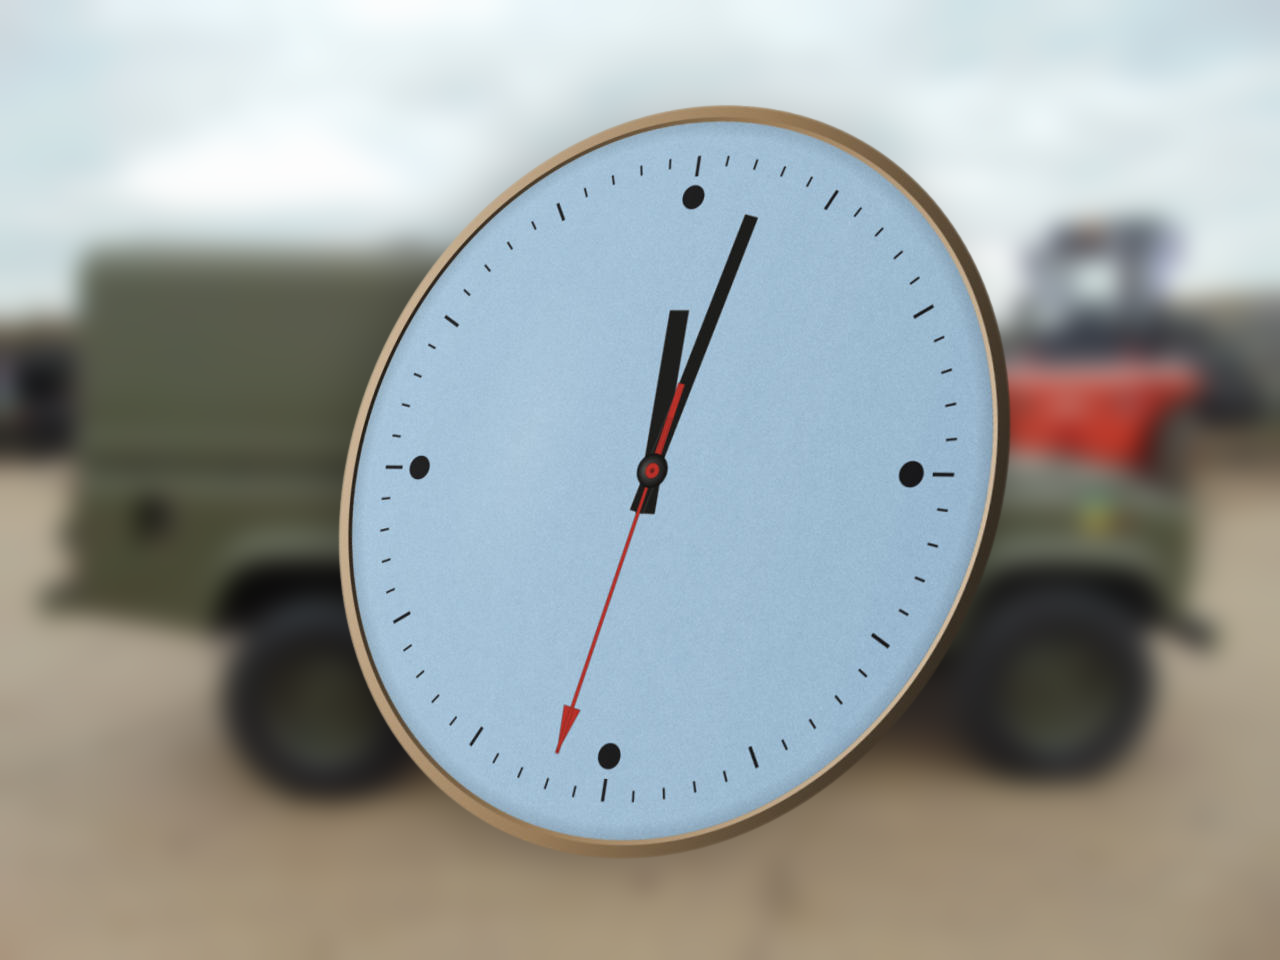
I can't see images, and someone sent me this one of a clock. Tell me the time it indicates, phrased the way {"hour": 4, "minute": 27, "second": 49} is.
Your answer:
{"hour": 12, "minute": 2, "second": 32}
